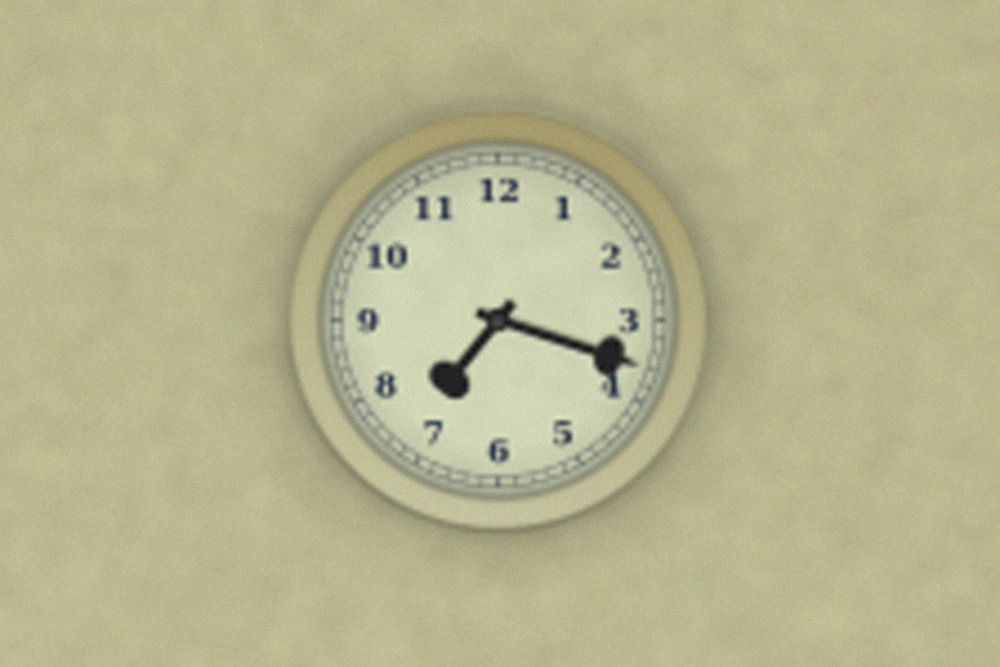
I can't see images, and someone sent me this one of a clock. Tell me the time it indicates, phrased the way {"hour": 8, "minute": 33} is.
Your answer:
{"hour": 7, "minute": 18}
